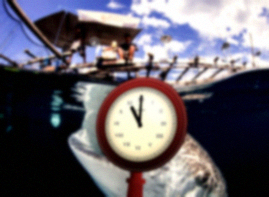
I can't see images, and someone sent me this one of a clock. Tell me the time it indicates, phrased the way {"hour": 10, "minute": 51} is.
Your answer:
{"hour": 11, "minute": 0}
